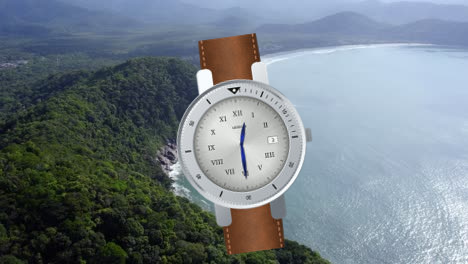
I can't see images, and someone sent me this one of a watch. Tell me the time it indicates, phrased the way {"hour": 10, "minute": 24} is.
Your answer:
{"hour": 12, "minute": 30}
